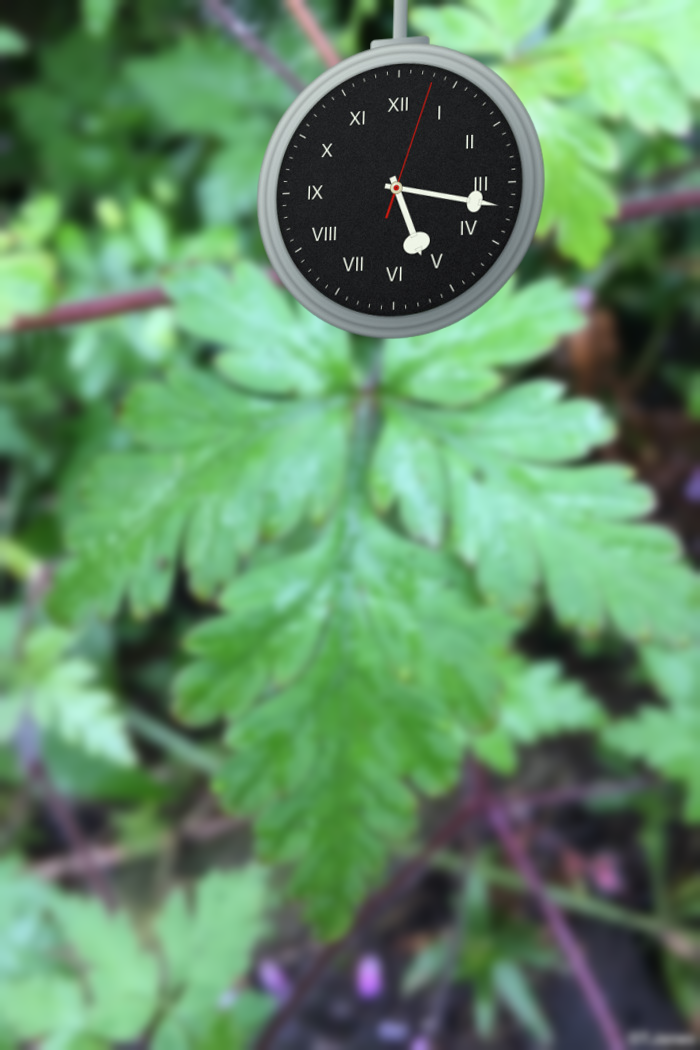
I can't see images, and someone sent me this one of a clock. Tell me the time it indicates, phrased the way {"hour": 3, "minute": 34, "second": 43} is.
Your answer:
{"hour": 5, "minute": 17, "second": 3}
